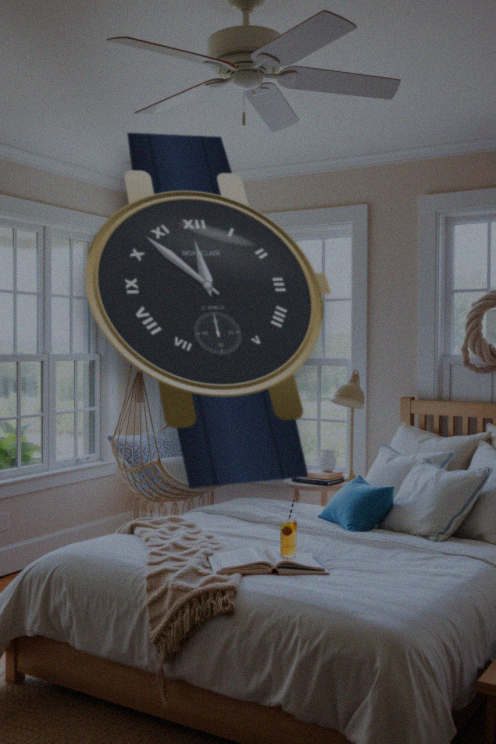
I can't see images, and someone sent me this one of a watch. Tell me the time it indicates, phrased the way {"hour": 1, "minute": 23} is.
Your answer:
{"hour": 11, "minute": 53}
